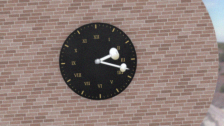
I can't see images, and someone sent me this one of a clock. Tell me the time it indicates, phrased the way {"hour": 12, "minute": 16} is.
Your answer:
{"hour": 2, "minute": 18}
